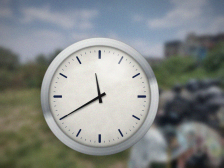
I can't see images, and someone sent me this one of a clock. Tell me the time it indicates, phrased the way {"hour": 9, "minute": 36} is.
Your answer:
{"hour": 11, "minute": 40}
